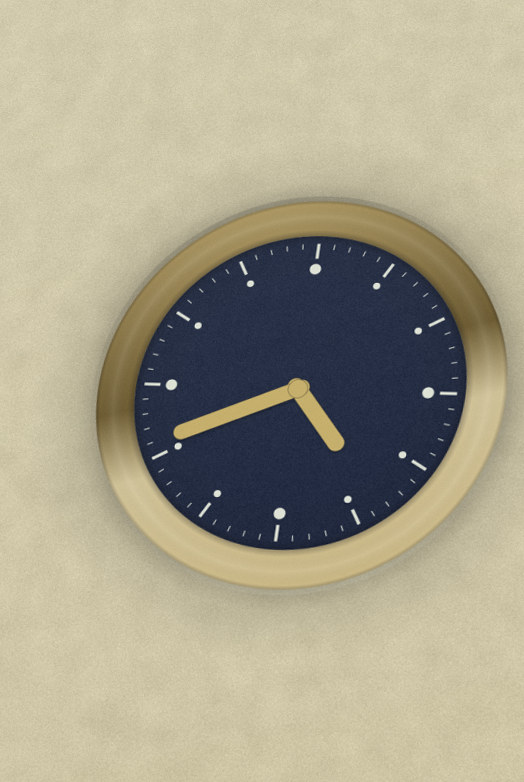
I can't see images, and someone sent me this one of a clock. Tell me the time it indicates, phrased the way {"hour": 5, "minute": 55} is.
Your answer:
{"hour": 4, "minute": 41}
